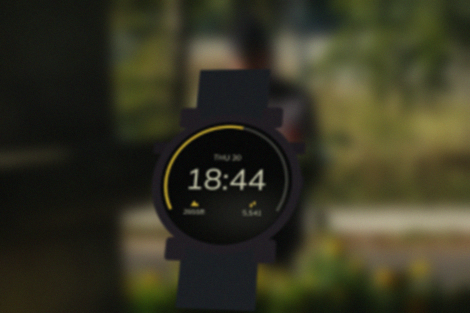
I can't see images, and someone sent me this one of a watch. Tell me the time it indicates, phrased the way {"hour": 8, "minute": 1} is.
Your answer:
{"hour": 18, "minute": 44}
